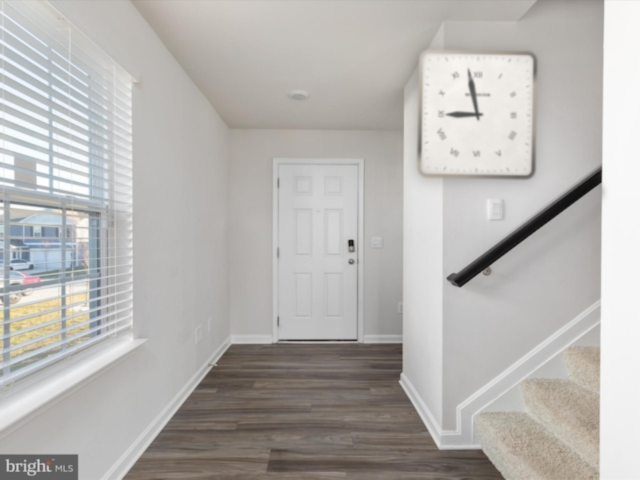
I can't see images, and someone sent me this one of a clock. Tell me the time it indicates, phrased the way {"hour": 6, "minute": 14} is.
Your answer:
{"hour": 8, "minute": 58}
